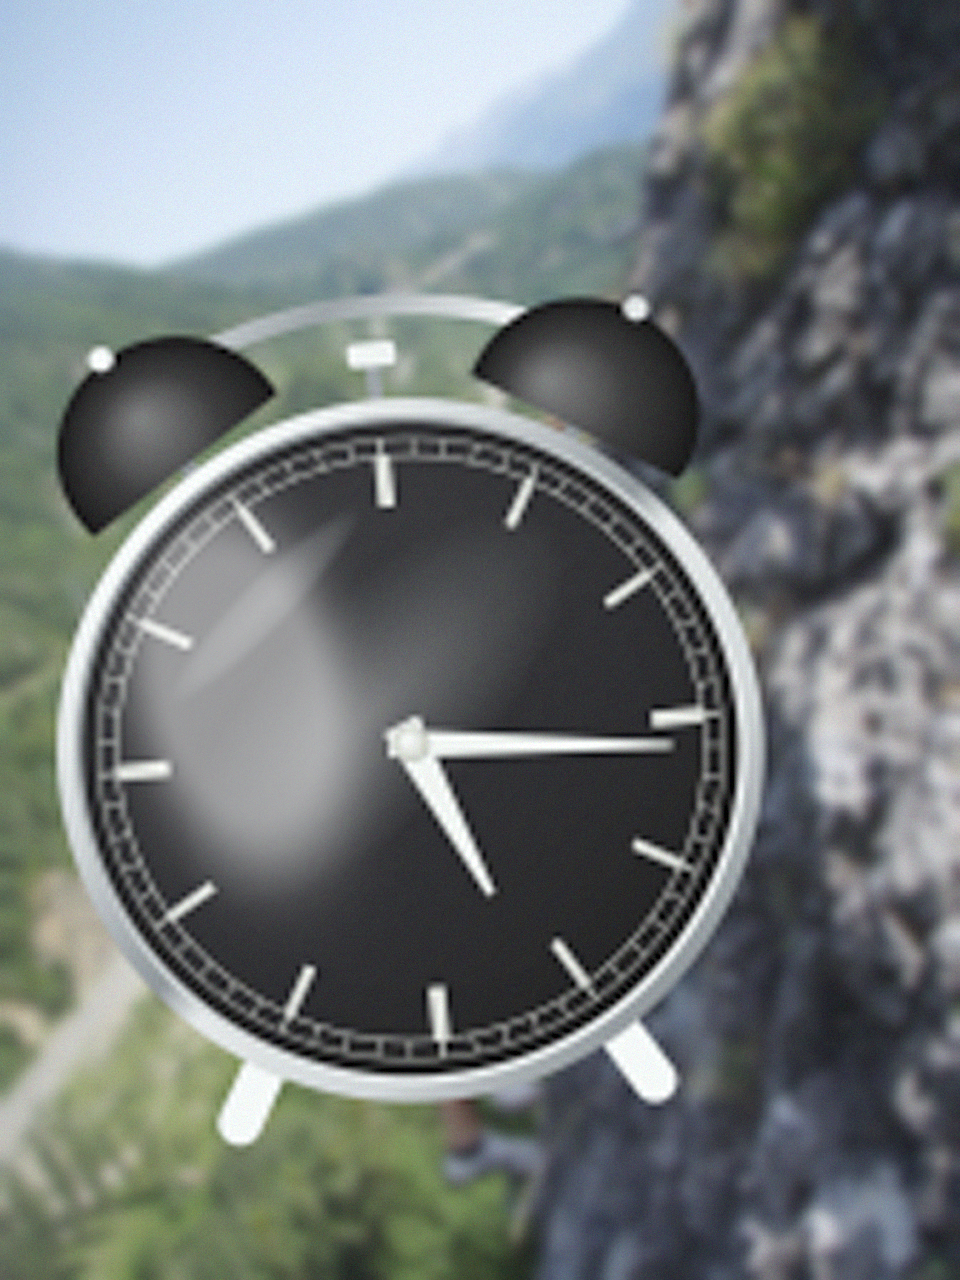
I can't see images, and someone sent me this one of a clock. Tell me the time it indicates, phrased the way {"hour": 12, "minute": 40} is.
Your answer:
{"hour": 5, "minute": 16}
